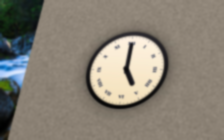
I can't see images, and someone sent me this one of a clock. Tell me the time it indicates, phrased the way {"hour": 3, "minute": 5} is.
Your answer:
{"hour": 5, "minute": 0}
